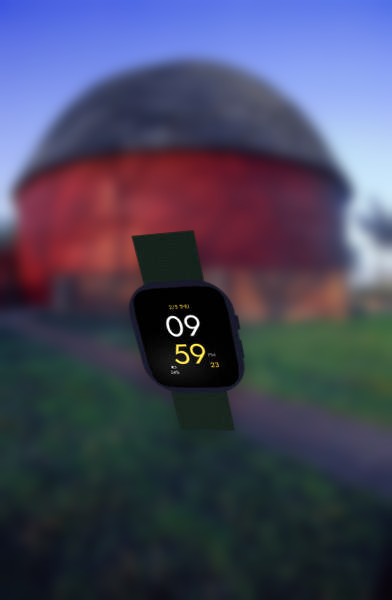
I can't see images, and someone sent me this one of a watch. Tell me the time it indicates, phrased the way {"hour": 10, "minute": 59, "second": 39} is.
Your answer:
{"hour": 9, "minute": 59, "second": 23}
